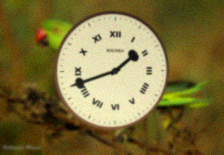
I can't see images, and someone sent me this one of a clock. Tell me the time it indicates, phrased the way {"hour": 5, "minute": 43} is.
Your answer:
{"hour": 1, "minute": 42}
